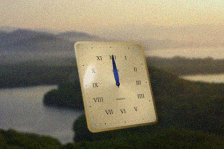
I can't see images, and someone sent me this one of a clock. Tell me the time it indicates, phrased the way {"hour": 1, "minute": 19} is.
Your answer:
{"hour": 12, "minute": 0}
